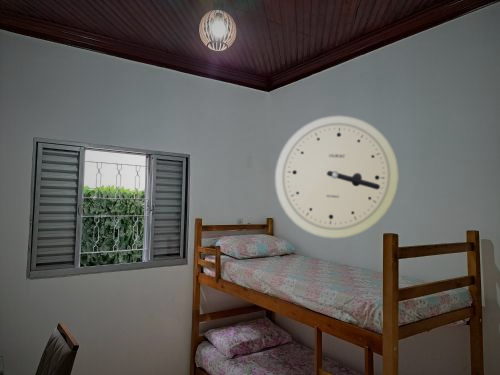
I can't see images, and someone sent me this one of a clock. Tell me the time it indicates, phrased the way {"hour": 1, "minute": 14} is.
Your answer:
{"hour": 3, "minute": 17}
